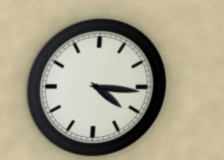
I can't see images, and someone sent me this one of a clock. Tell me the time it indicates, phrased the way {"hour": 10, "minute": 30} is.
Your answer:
{"hour": 4, "minute": 16}
